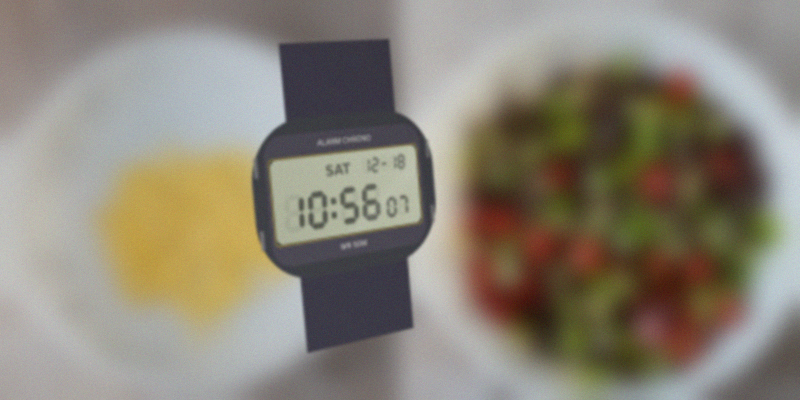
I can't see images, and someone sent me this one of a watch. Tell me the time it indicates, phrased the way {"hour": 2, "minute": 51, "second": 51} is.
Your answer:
{"hour": 10, "minute": 56, "second": 7}
